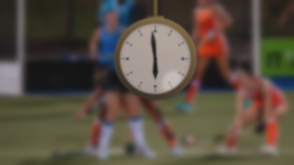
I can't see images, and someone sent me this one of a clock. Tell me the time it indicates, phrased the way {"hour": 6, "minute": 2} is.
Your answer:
{"hour": 5, "minute": 59}
